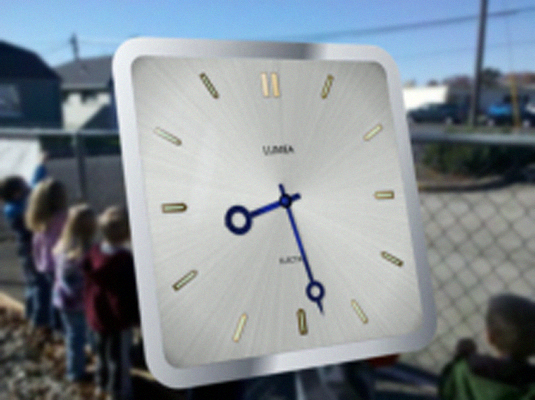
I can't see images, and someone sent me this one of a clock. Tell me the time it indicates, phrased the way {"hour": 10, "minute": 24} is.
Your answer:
{"hour": 8, "minute": 28}
